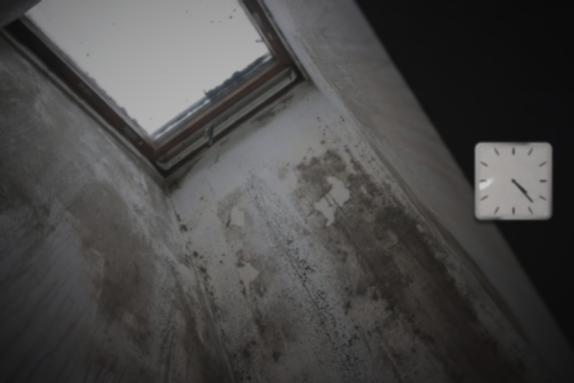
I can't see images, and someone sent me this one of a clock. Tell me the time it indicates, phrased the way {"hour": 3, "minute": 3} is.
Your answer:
{"hour": 4, "minute": 23}
